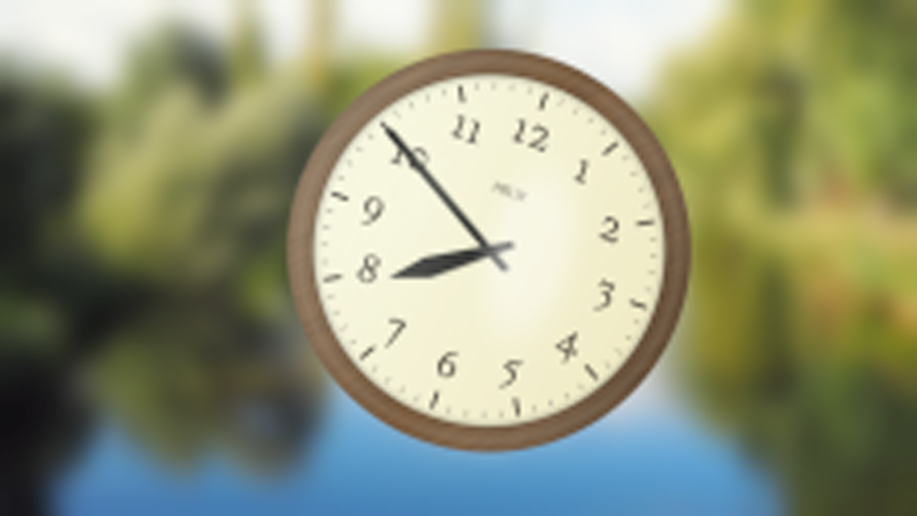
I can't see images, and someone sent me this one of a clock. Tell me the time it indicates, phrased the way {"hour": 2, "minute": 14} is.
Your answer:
{"hour": 7, "minute": 50}
